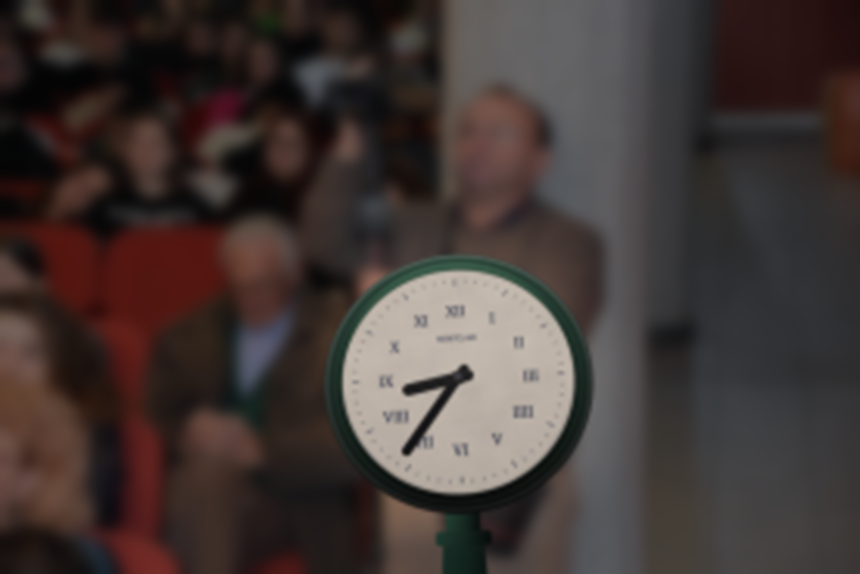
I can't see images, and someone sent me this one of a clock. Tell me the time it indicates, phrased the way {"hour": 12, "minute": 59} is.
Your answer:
{"hour": 8, "minute": 36}
